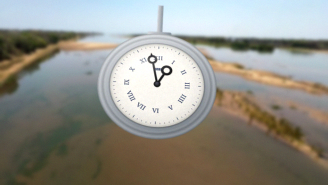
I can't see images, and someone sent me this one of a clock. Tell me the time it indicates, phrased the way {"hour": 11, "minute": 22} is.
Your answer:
{"hour": 12, "minute": 58}
